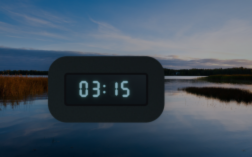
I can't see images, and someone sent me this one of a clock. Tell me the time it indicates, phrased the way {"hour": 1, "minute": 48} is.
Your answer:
{"hour": 3, "minute": 15}
